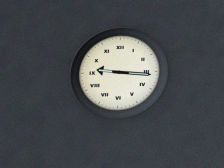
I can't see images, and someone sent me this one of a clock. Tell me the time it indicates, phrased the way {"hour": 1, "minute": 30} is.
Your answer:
{"hour": 9, "minute": 16}
